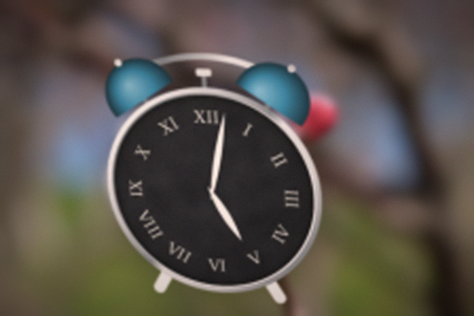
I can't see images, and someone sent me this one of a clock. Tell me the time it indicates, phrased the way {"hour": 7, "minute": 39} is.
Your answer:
{"hour": 5, "minute": 2}
